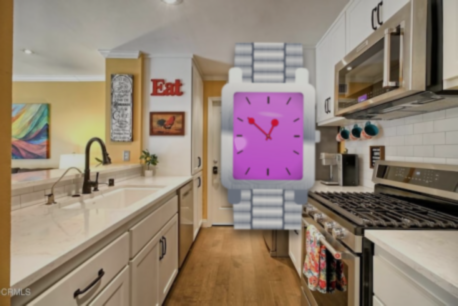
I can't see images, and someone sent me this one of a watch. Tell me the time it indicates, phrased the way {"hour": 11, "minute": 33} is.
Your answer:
{"hour": 12, "minute": 52}
